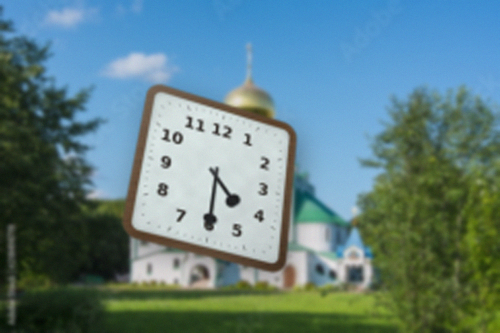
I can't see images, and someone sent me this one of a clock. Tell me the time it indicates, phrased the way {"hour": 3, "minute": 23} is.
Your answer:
{"hour": 4, "minute": 30}
